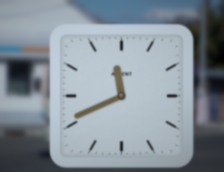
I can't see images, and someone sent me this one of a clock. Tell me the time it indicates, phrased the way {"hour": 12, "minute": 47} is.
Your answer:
{"hour": 11, "minute": 41}
